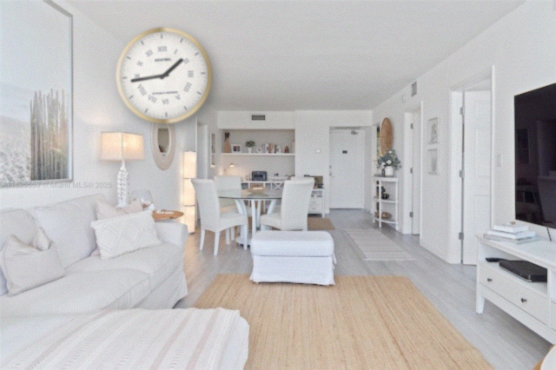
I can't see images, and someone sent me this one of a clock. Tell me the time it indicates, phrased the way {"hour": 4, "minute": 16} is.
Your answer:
{"hour": 1, "minute": 44}
